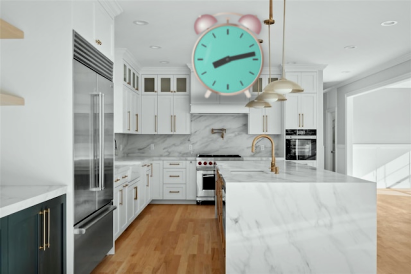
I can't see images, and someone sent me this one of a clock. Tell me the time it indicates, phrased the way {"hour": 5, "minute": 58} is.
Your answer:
{"hour": 8, "minute": 13}
